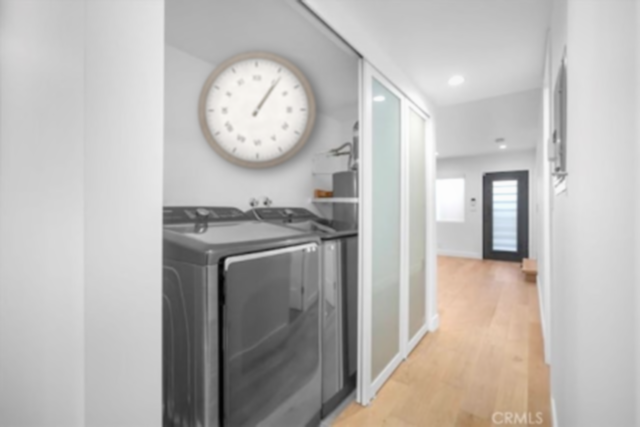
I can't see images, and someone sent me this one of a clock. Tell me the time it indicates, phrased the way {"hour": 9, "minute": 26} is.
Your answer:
{"hour": 1, "minute": 6}
